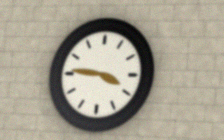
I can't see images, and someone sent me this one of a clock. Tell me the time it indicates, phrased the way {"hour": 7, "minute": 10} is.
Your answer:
{"hour": 3, "minute": 46}
